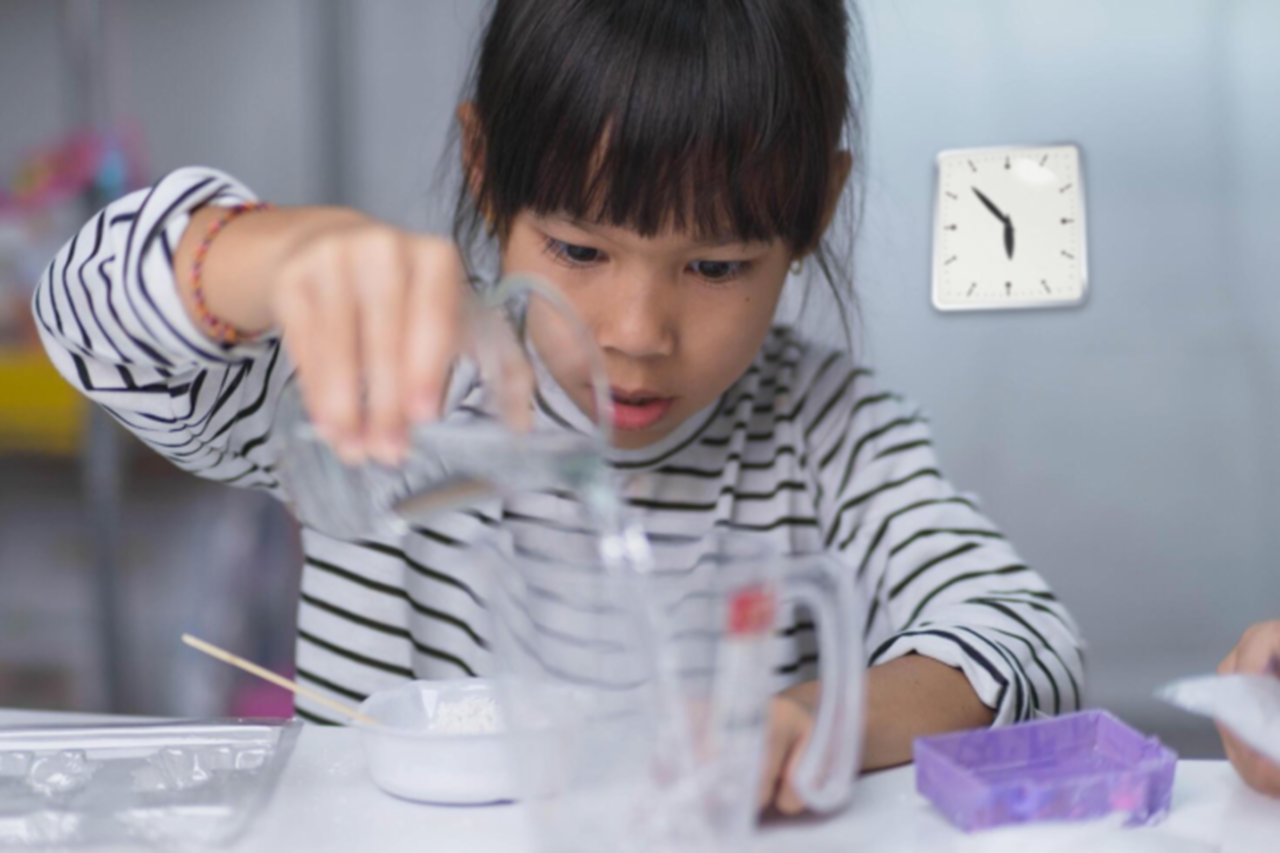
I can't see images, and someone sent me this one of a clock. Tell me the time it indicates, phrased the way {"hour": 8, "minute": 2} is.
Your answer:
{"hour": 5, "minute": 53}
